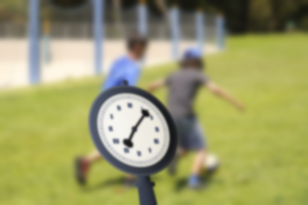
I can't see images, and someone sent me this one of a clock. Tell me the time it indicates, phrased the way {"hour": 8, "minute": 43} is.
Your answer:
{"hour": 7, "minute": 7}
